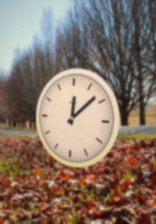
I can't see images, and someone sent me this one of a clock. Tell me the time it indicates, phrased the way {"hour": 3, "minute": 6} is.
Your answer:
{"hour": 12, "minute": 8}
